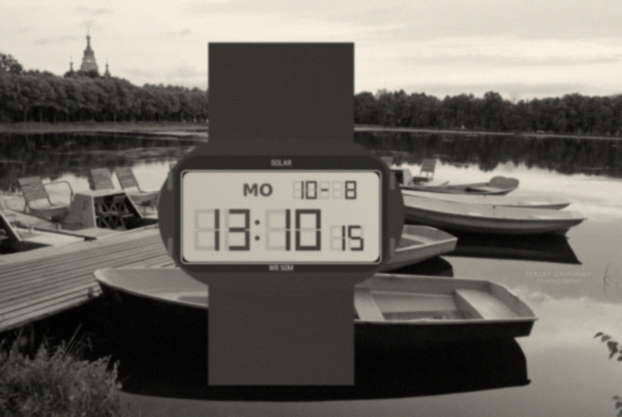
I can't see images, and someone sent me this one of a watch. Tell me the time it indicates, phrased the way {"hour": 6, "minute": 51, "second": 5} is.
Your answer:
{"hour": 13, "minute": 10, "second": 15}
